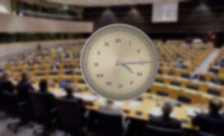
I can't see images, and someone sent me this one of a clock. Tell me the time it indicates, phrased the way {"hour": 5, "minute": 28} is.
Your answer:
{"hour": 4, "minute": 15}
